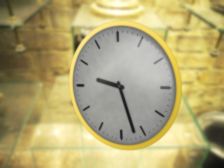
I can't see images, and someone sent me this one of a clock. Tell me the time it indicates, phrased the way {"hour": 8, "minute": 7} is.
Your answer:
{"hour": 9, "minute": 27}
